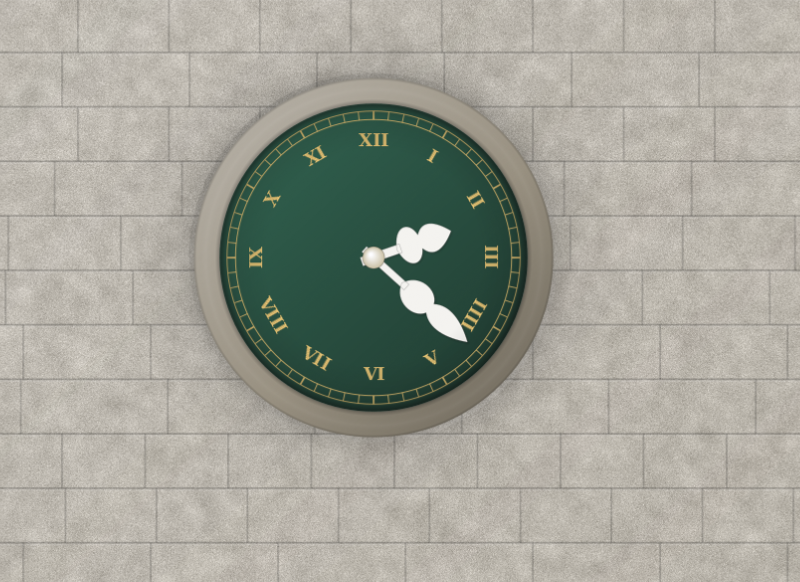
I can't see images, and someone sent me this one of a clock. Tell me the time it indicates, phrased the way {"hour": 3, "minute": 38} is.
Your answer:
{"hour": 2, "minute": 22}
